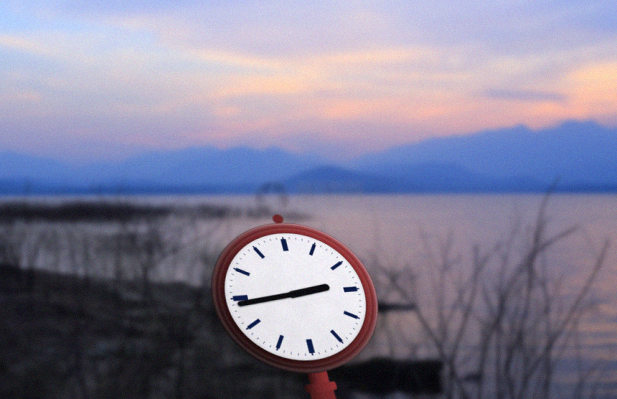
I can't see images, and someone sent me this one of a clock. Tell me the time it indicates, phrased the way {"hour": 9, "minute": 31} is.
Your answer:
{"hour": 2, "minute": 44}
